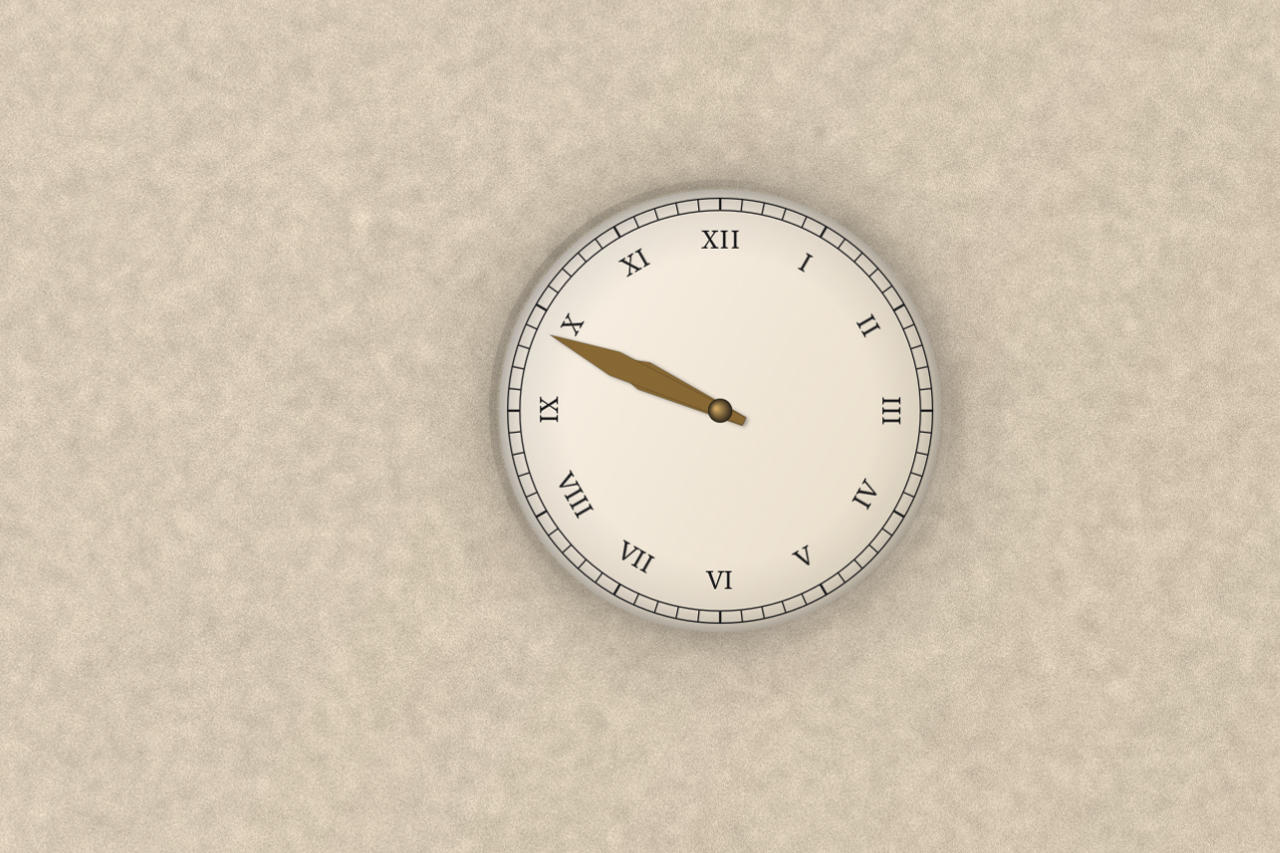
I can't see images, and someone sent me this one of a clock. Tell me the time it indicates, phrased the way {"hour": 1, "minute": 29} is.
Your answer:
{"hour": 9, "minute": 49}
